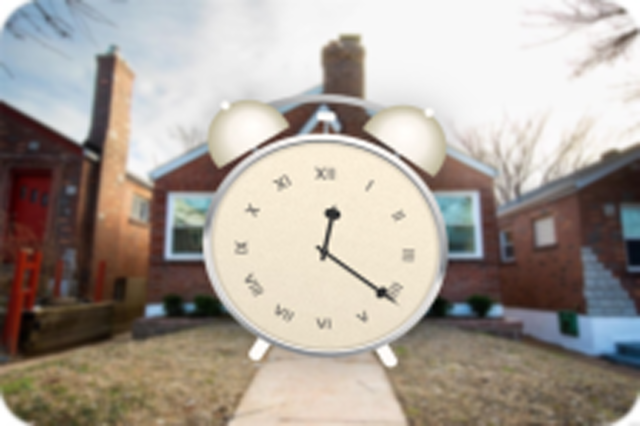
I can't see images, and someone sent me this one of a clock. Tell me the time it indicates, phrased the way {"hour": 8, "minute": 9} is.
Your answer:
{"hour": 12, "minute": 21}
